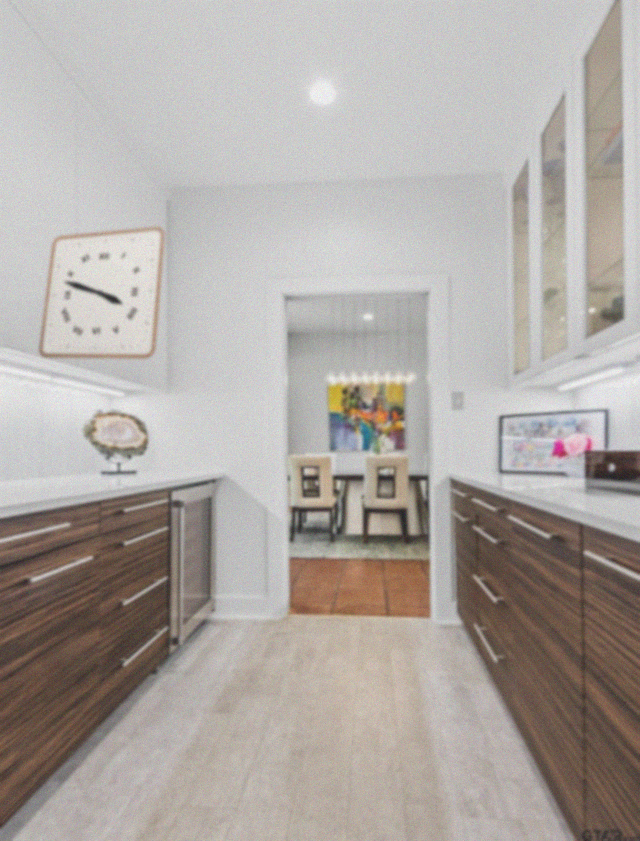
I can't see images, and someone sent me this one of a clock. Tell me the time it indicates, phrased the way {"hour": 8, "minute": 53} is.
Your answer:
{"hour": 3, "minute": 48}
